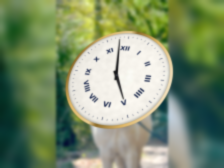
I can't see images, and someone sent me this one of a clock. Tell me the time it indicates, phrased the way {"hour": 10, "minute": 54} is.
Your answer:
{"hour": 4, "minute": 58}
